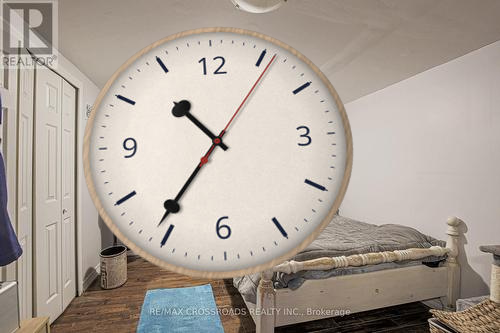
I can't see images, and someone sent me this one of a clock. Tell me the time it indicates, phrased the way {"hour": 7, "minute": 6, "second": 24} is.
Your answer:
{"hour": 10, "minute": 36, "second": 6}
